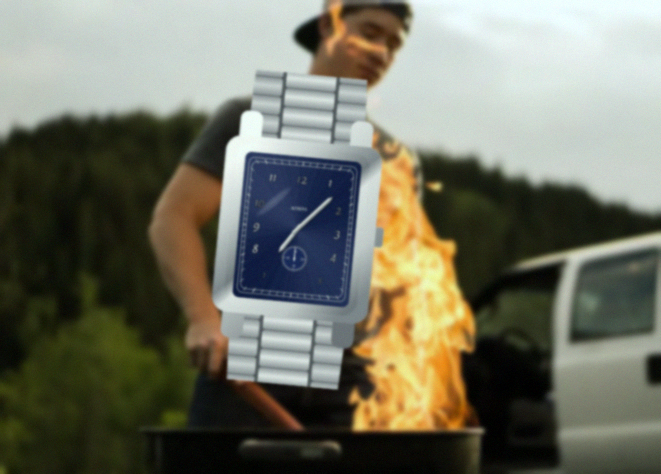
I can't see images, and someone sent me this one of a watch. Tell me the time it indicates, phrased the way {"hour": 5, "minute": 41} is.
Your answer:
{"hour": 7, "minute": 7}
